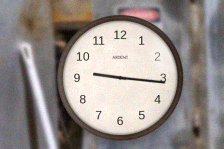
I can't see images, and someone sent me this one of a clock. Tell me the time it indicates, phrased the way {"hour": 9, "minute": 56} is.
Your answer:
{"hour": 9, "minute": 16}
